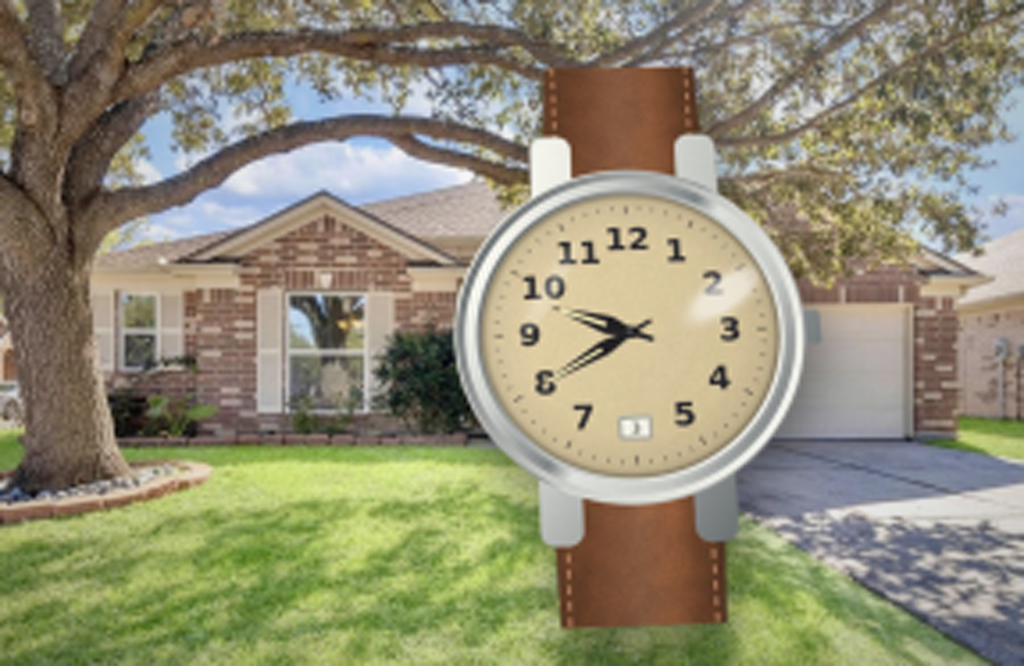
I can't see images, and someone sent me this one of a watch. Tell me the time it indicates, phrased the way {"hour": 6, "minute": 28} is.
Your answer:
{"hour": 9, "minute": 40}
